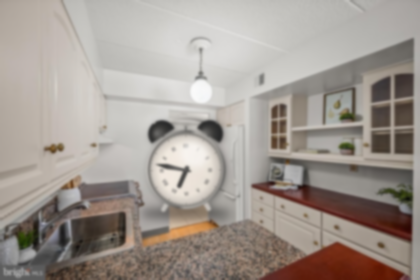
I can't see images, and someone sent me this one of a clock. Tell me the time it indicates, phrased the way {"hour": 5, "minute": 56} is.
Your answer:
{"hour": 6, "minute": 47}
